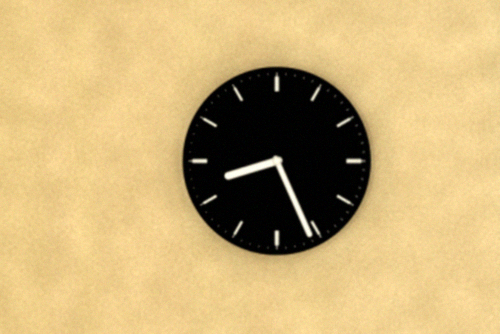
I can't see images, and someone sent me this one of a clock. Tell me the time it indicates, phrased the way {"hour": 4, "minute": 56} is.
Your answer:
{"hour": 8, "minute": 26}
